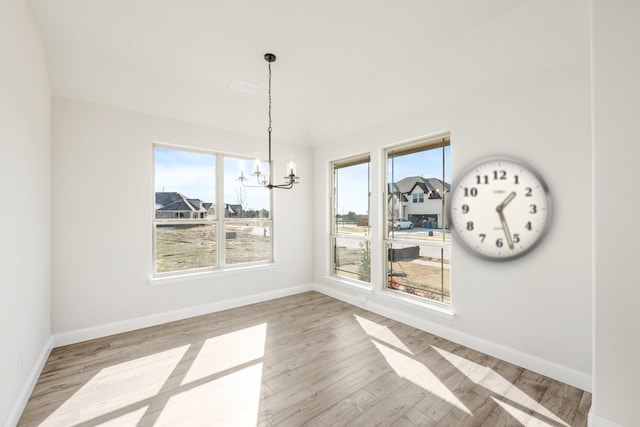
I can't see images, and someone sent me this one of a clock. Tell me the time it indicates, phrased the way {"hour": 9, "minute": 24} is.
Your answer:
{"hour": 1, "minute": 27}
